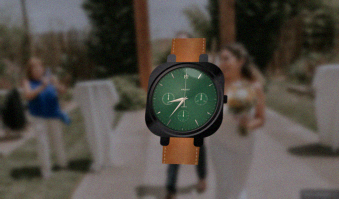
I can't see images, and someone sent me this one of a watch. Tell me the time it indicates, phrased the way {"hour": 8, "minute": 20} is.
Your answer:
{"hour": 8, "minute": 36}
